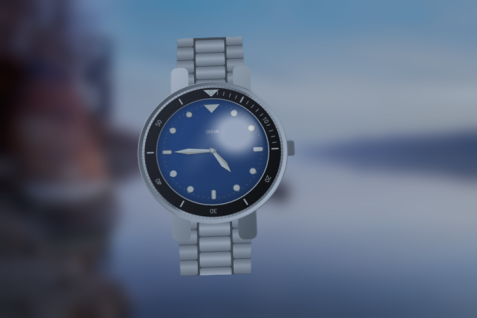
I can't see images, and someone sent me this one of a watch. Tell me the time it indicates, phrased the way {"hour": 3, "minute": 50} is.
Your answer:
{"hour": 4, "minute": 45}
